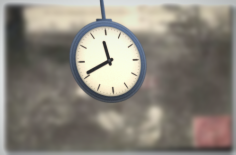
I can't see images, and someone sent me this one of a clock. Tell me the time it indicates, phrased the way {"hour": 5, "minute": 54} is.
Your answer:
{"hour": 11, "minute": 41}
